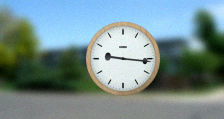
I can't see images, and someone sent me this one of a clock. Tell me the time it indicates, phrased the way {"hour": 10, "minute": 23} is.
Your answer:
{"hour": 9, "minute": 16}
